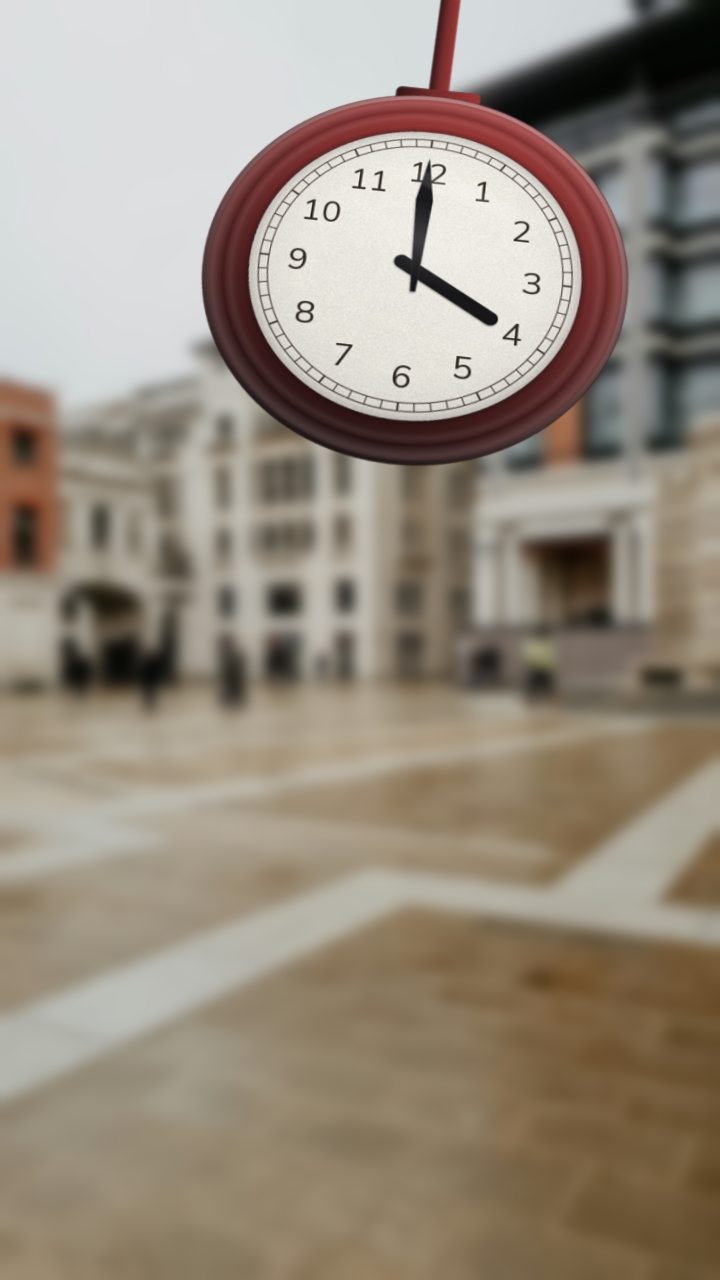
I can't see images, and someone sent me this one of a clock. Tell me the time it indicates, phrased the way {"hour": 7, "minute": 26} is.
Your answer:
{"hour": 4, "minute": 0}
